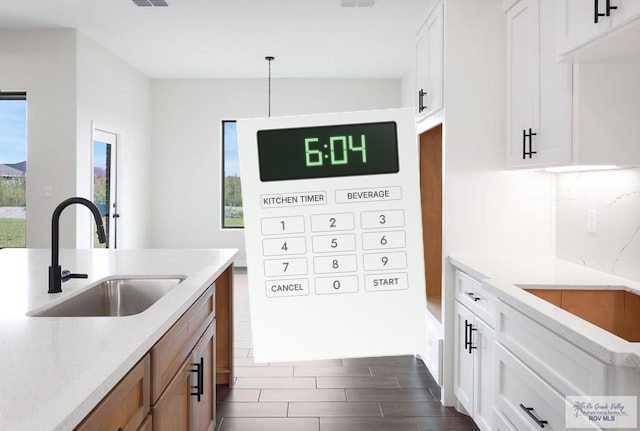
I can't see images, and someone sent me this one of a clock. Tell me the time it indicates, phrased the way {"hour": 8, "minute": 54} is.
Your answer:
{"hour": 6, "minute": 4}
